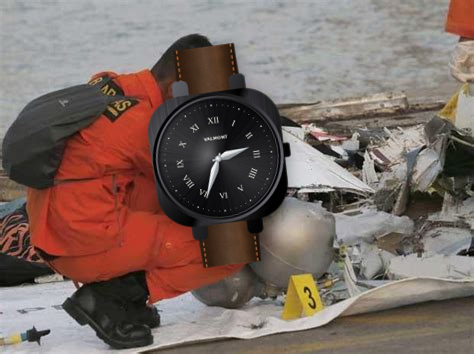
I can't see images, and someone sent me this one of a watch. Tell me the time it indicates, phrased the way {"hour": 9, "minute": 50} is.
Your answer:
{"hour": 2, "minute": 34}
